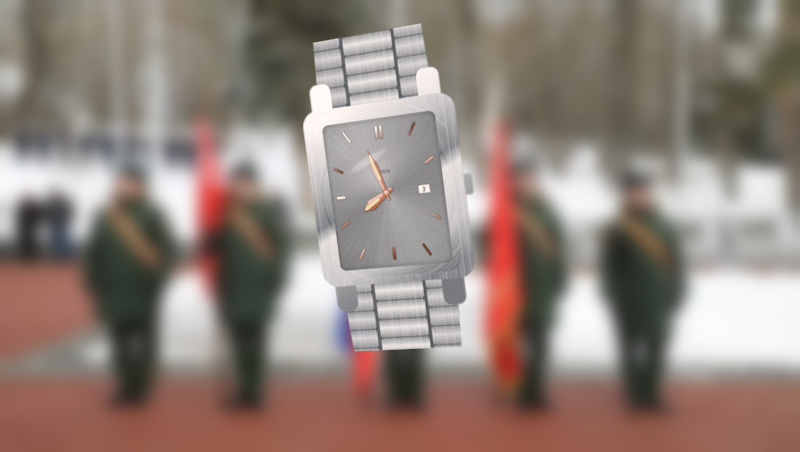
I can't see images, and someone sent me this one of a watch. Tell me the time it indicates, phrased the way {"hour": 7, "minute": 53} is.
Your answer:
{"hour": 7, "minute": 57}
